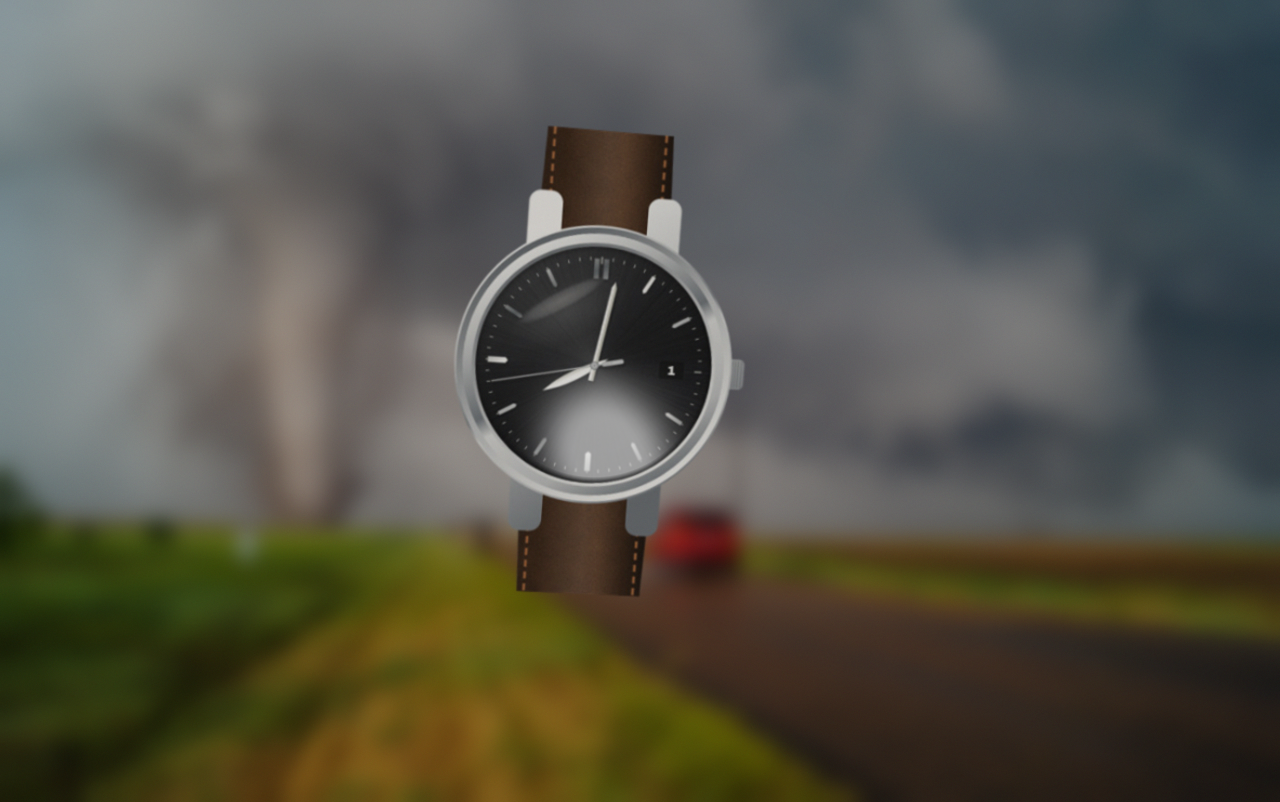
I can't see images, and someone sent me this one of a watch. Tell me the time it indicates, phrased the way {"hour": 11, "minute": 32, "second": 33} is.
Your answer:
{"hour": 8, "minute": 1, "second": 43}
